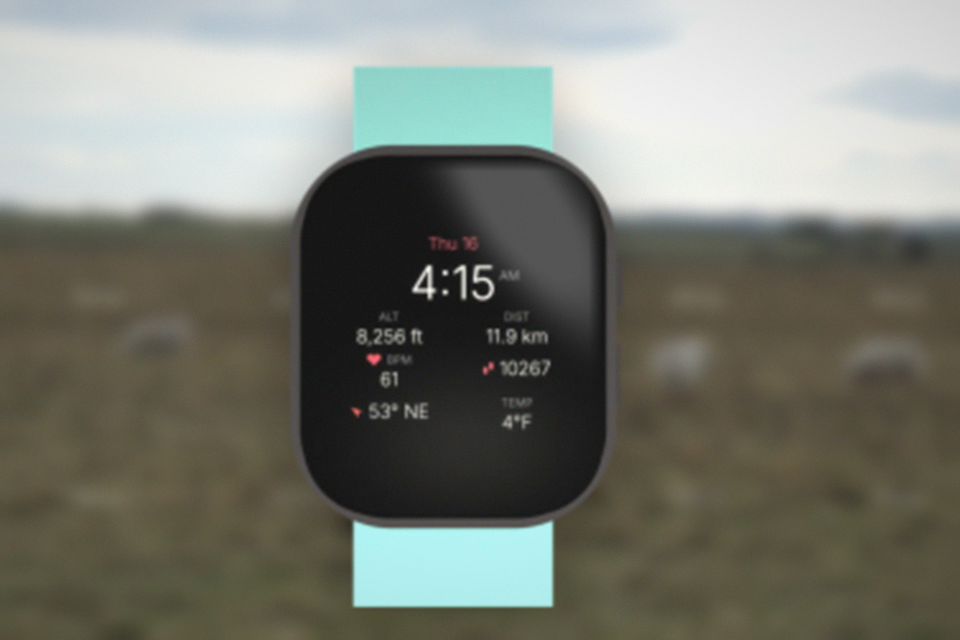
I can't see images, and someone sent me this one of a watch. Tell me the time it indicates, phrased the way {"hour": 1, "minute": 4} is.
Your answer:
{"hour": 4, "minute": 15}
